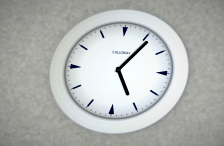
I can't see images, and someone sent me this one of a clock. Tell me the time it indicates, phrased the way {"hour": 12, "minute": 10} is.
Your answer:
{"hour": 5, "minute": 6}
